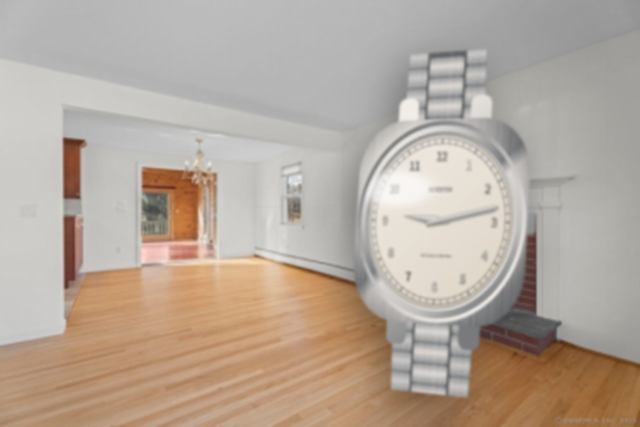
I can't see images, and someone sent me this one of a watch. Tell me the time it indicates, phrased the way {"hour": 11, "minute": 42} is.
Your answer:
{"hour": 9, "minute": 13}
